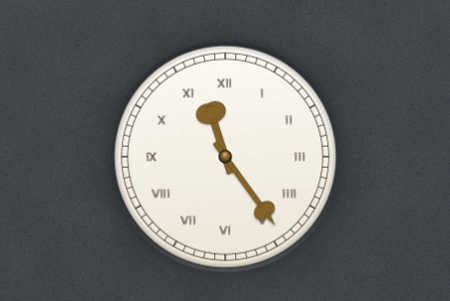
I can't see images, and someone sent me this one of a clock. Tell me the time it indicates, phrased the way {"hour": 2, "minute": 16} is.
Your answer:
{"hour": 11, "minute": 24}
